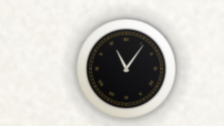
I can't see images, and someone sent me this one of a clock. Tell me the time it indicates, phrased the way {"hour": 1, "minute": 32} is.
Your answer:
{"hour": 11, "minute": 6}
